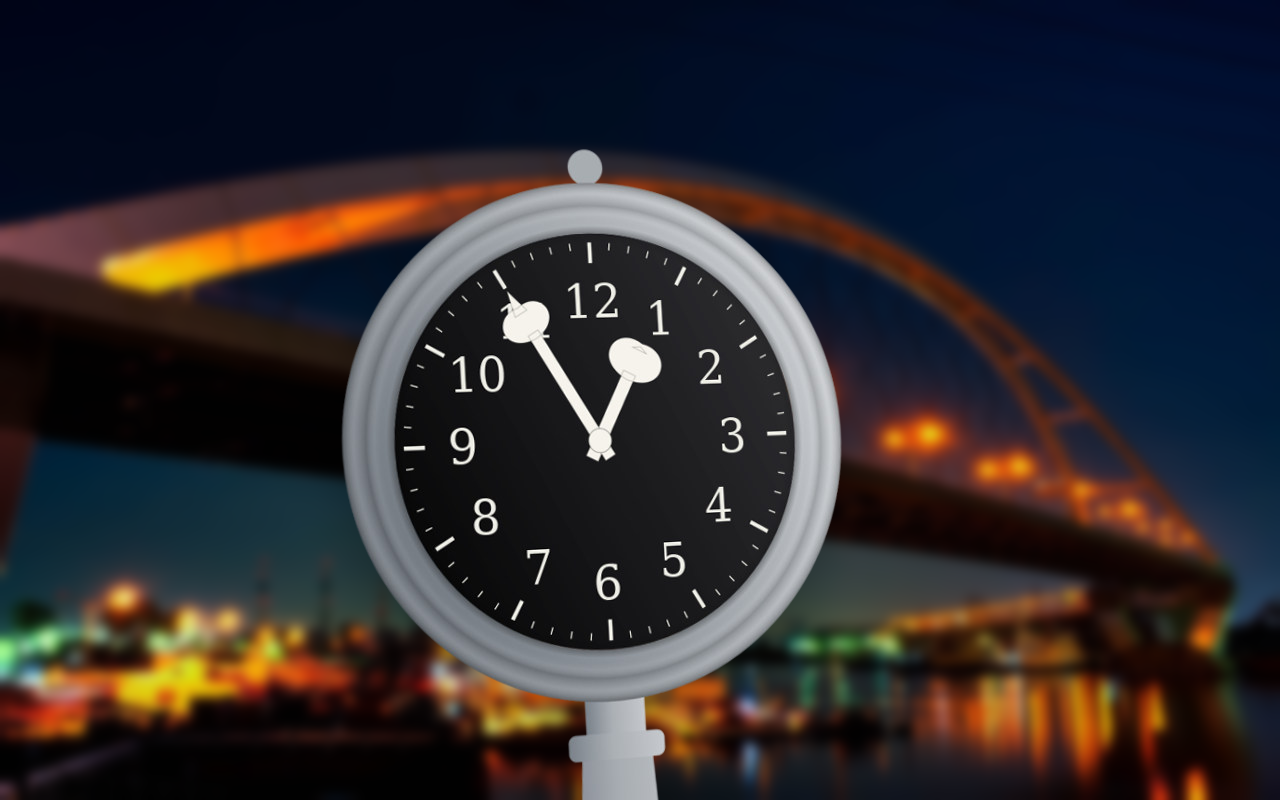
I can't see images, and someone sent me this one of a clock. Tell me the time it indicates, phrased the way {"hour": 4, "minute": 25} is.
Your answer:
{"hour": 12, "minute": 55}
